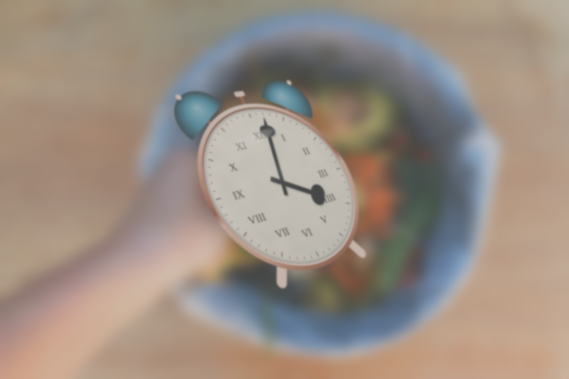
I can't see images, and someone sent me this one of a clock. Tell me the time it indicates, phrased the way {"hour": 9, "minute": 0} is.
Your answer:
{"hour": 4, "minute": 2}
